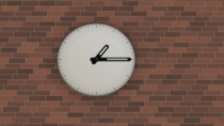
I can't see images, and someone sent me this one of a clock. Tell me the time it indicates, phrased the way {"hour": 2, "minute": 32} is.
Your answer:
{"hour": 1, "minute": 15}
